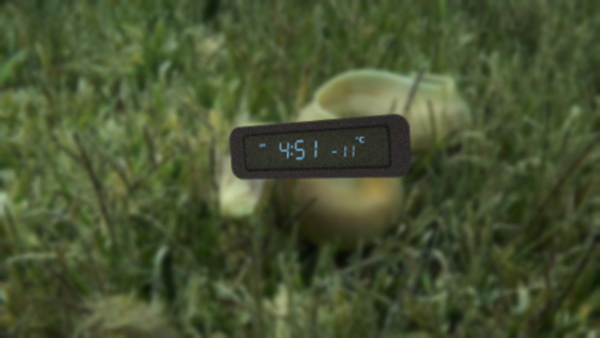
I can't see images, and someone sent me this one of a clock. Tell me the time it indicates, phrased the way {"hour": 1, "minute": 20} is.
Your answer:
{"hour": 4, "minute": 51}
